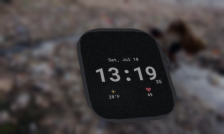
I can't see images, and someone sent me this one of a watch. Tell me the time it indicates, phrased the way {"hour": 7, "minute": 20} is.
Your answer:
{"hour": 13, "minute": 19}
